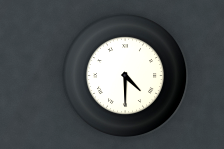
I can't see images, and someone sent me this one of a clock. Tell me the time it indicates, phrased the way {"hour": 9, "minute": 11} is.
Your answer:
{"hour": 4, "minute": 30}
